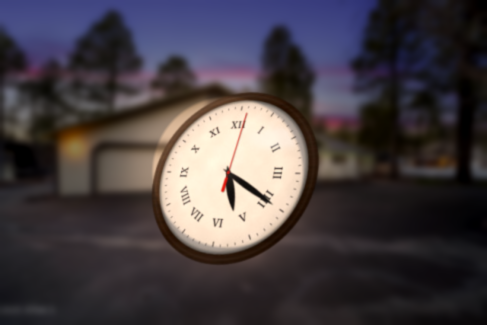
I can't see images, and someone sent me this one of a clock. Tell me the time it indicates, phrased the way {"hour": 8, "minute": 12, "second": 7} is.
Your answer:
{"hour": 5, "minute": 20, "second": 1}
